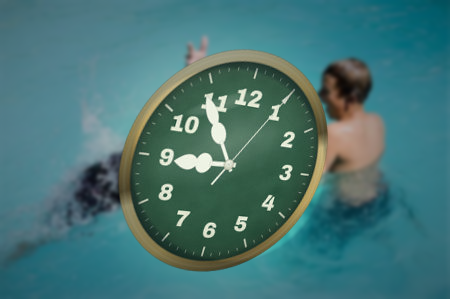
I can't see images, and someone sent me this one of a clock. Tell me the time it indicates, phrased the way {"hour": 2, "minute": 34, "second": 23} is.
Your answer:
{"hour": 8, "minute": 54, "second": 5}
